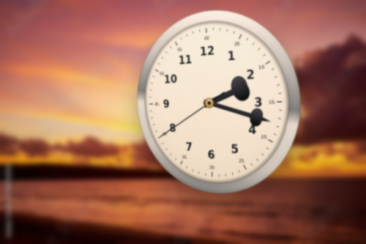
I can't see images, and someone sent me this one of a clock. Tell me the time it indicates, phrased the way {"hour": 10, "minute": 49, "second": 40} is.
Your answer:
{"hour": 2, "minute": 17, "second": 40}
